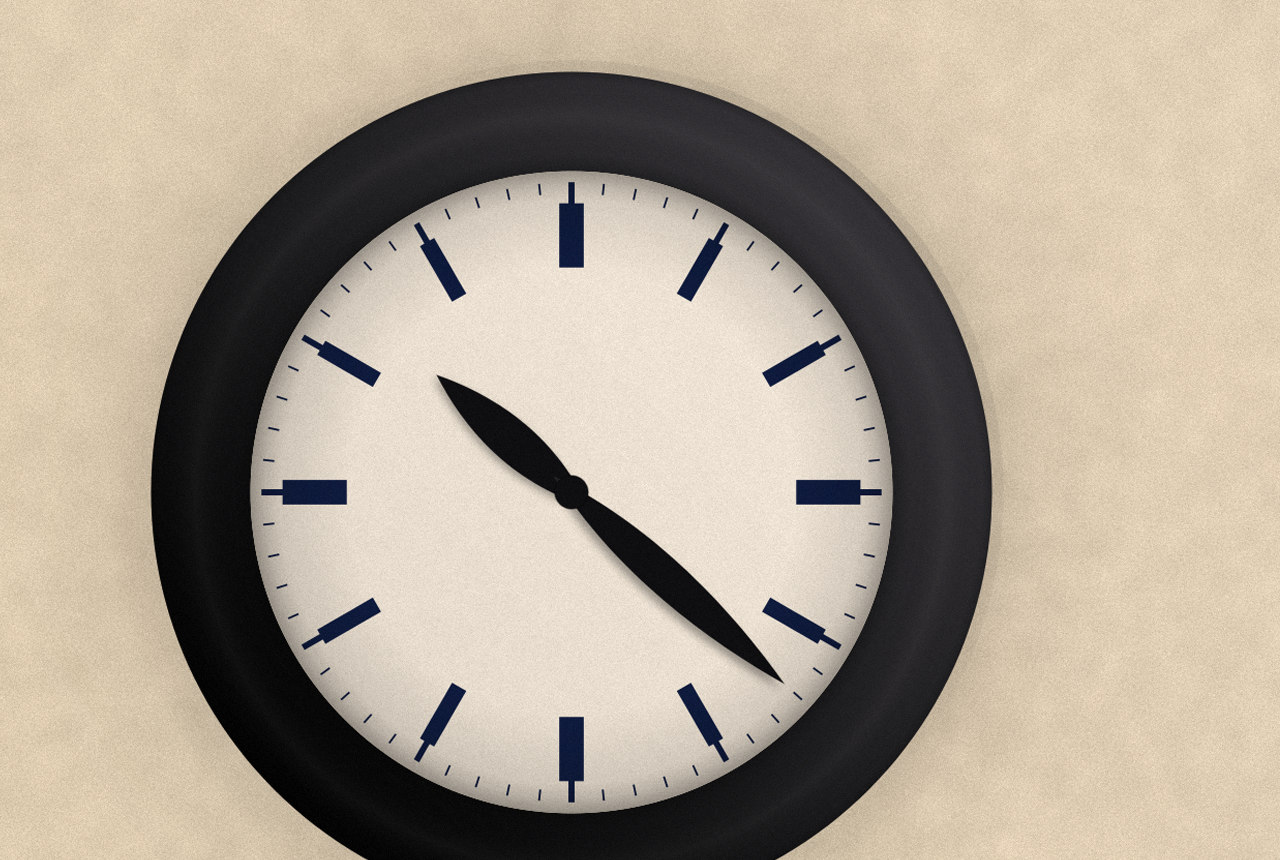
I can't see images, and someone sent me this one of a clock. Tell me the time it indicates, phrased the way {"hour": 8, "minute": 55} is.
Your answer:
{"hour": 10, "minute": 22}
